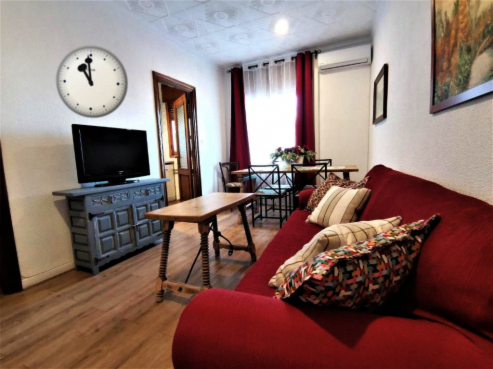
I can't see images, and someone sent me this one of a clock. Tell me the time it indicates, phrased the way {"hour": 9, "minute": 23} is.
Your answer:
{"hour": 10, "minute": 59}
